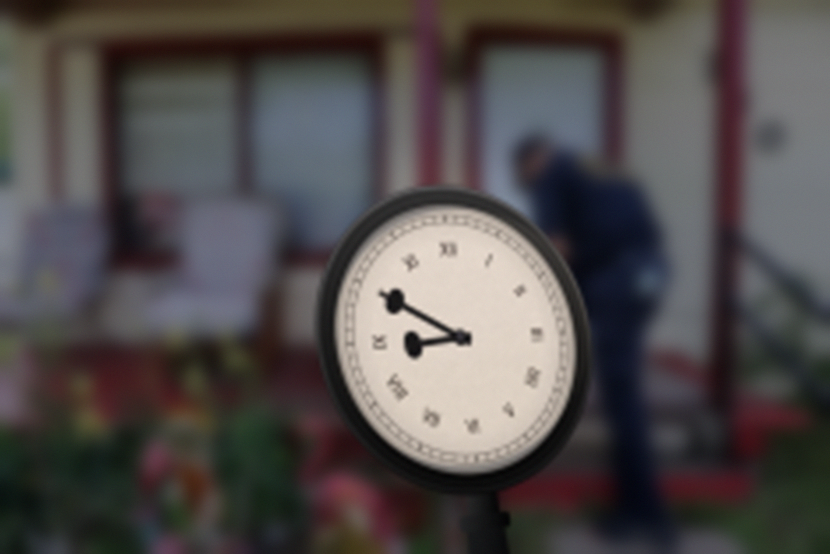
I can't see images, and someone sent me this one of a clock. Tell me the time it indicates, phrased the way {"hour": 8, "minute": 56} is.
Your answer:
{"hour": 8, "minute": 50}
